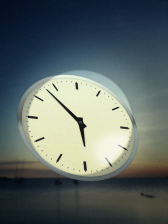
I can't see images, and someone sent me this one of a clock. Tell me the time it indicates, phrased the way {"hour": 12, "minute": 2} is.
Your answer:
{"hour": 5, "minute": 53}
